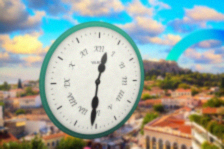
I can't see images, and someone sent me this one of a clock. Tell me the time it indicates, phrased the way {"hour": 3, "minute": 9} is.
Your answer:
{"hour": 12, "minute": 31}
